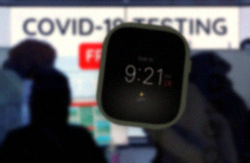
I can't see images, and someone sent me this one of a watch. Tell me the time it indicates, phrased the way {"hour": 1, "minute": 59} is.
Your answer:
{"hour": 9, "minute": 21}
